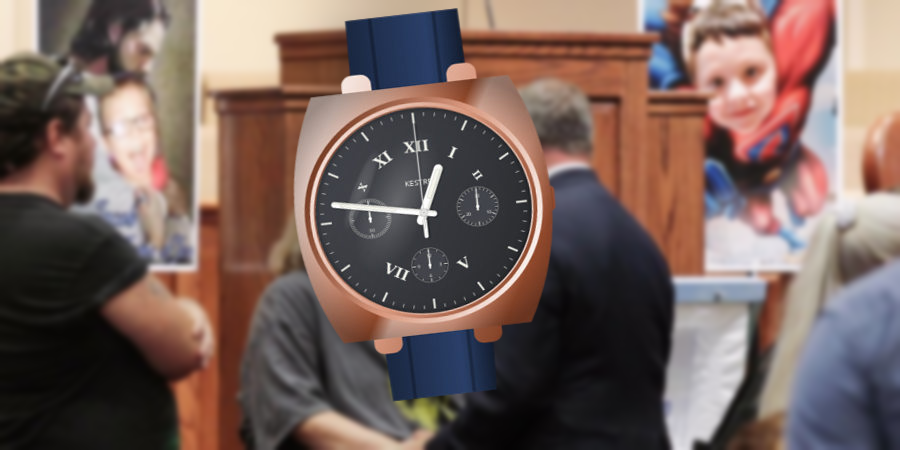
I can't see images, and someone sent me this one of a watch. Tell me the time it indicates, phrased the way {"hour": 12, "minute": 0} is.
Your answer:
{"hour": 12, "minute": 47}
